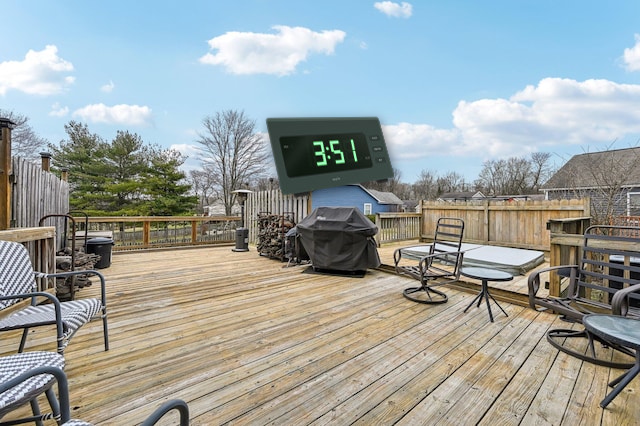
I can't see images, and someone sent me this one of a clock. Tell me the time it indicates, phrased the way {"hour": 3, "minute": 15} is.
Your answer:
{"hour": 3, "minute": 51}
